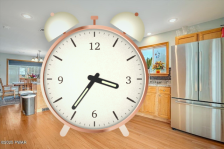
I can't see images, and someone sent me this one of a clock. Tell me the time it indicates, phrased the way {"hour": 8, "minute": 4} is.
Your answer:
{"hour": 3, "minute": 36}
